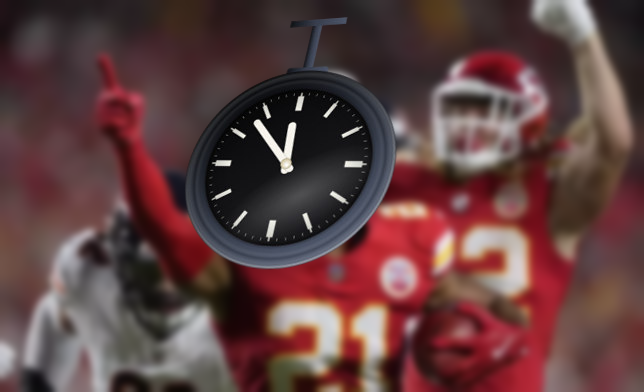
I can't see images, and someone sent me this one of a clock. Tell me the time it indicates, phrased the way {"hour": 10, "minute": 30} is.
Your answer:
{"hour": 11, "minute": 53}
